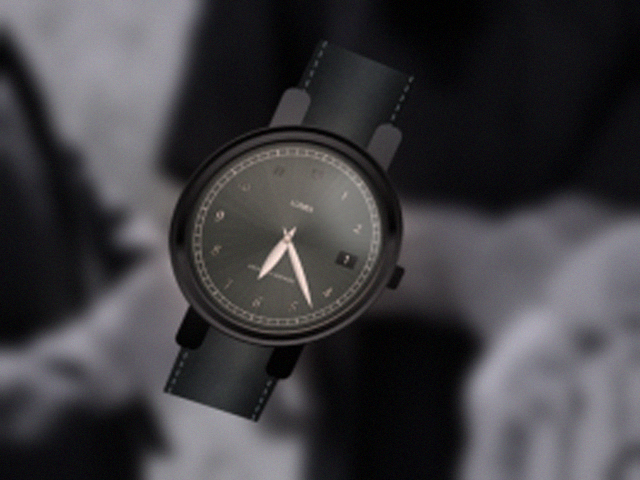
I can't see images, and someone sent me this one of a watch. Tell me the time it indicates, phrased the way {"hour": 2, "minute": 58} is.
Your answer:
{"hour": 6, "minute": 23}
